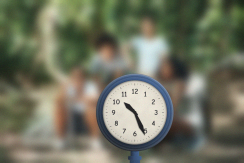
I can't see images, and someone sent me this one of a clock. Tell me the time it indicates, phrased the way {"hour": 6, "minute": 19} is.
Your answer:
{"hour": 10, "minute": 26}
